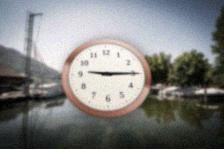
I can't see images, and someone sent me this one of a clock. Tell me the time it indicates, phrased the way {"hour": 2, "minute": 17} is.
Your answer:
{"hour": 9, "minute": 15}
